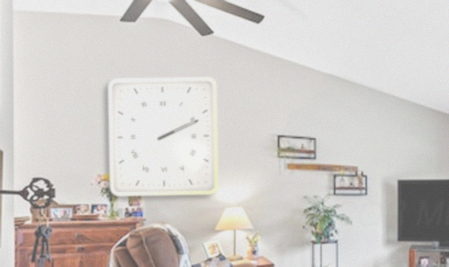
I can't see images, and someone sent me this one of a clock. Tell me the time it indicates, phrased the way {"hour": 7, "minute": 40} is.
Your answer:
{"hour": 2, "minute": 11}
